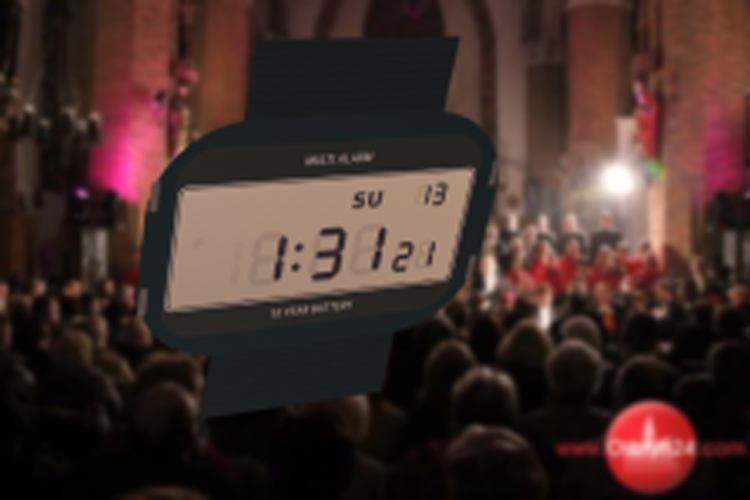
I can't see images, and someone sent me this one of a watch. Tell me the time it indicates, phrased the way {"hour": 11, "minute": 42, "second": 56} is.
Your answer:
{"hour": 1, "minute": 31, "second": 21}
